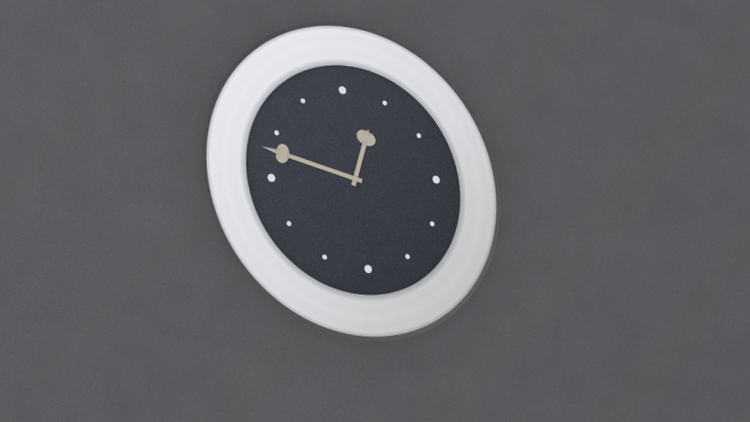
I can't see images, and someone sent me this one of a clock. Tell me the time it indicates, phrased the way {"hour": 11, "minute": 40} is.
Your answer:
{"hour": 12, "minute": 48}
